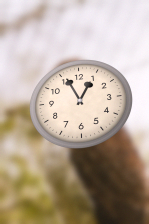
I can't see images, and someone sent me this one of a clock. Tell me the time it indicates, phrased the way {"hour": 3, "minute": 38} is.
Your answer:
{"hour": 12, "minute": 56}
